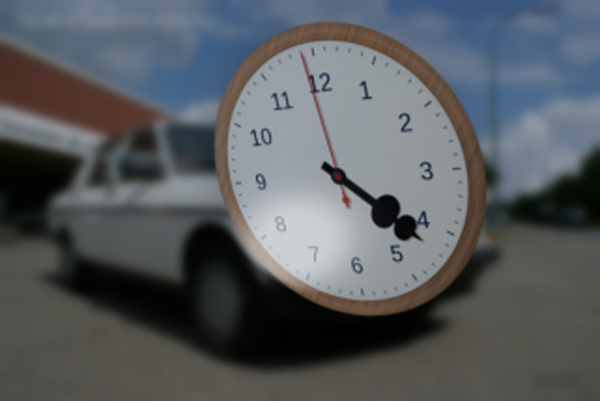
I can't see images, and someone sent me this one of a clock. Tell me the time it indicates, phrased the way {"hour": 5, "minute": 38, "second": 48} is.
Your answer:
{"hour": 4, "minute": 21, "second": 59}
